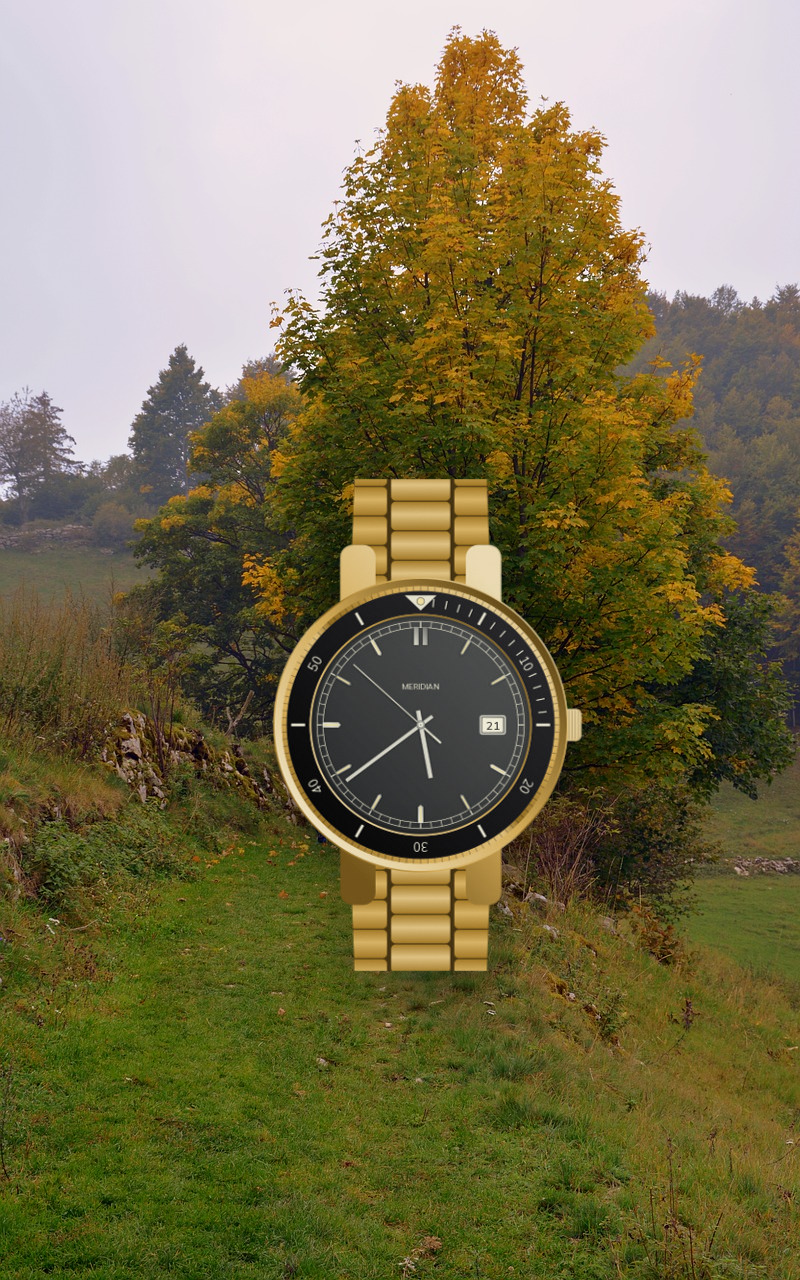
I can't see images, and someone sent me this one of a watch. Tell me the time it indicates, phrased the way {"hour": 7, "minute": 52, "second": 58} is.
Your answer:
{"hour": 5, "minute": 38, "second": 52}
